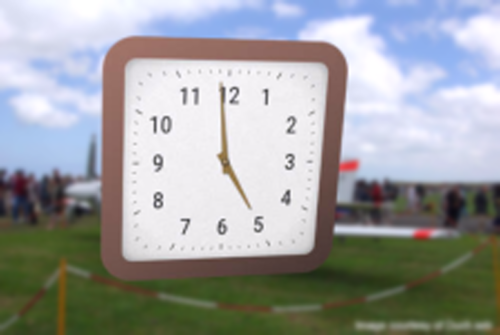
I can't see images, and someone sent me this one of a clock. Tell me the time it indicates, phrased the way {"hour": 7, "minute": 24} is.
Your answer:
{"hour": 4, "minute": 59}
